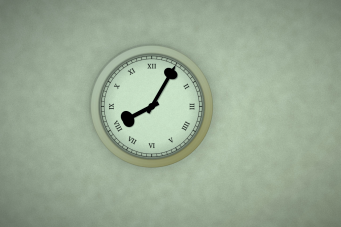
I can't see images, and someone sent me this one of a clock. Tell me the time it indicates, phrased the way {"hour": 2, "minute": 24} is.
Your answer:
{"hour": 8, "minute": 5}
